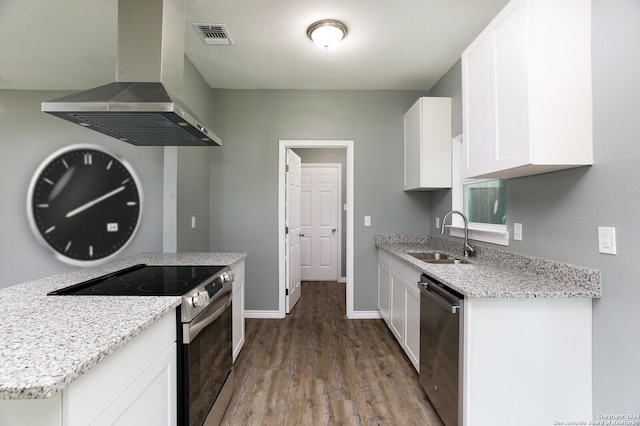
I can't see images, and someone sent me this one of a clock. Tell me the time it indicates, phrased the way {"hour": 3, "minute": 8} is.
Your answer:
{"hour": 8, "minute": 11}
